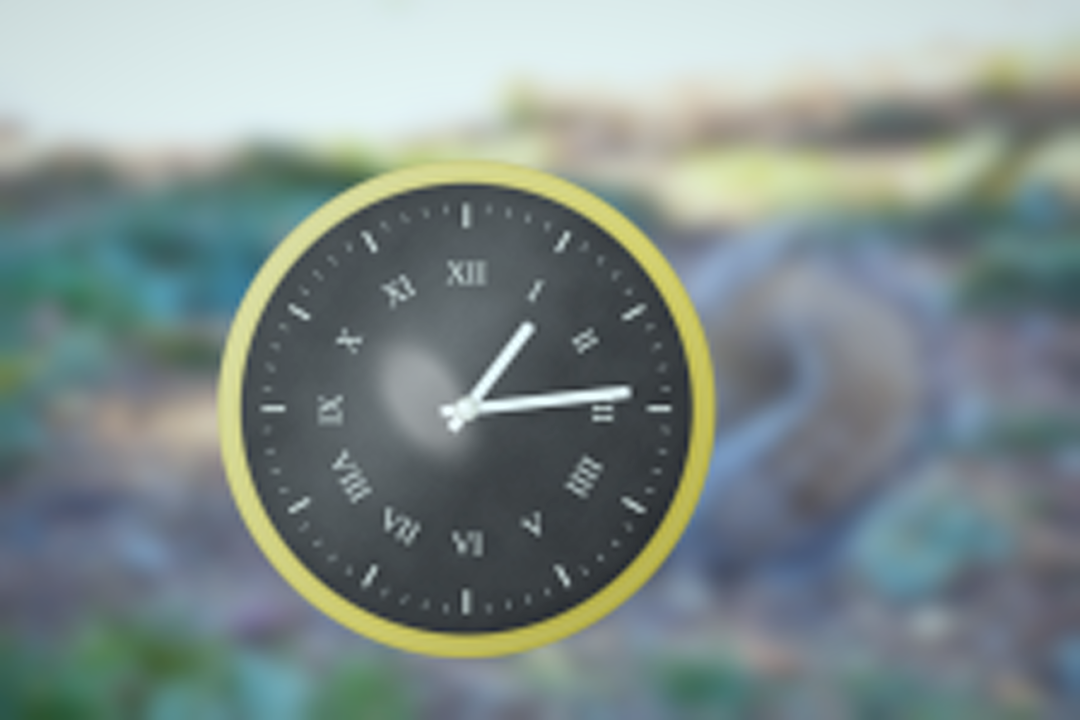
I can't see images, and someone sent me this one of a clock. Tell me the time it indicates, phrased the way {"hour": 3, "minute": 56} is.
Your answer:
{"hour": 1, "minute": 14}
